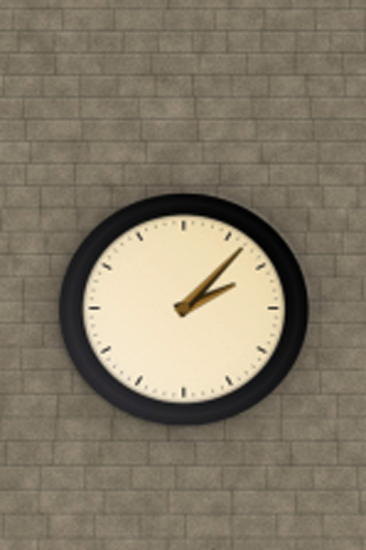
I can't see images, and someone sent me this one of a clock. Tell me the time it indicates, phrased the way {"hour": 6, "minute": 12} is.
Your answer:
{"hour": 2, "minute": 7}
